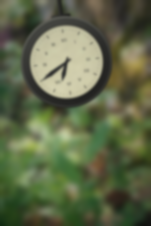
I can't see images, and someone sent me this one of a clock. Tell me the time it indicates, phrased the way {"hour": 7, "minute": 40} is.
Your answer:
{"hour": 6, "minute": 40}
